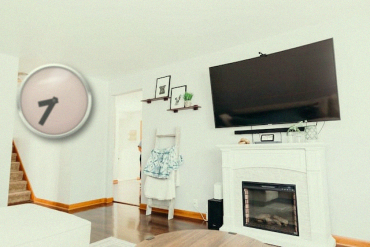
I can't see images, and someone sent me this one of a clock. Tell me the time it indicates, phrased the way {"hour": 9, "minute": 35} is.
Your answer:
{"hour": 8, "minute": 35}
